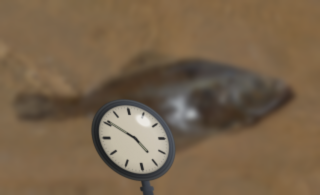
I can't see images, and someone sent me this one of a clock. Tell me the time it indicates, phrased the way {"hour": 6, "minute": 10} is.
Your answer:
{"hour": 4, "minute": 51}
